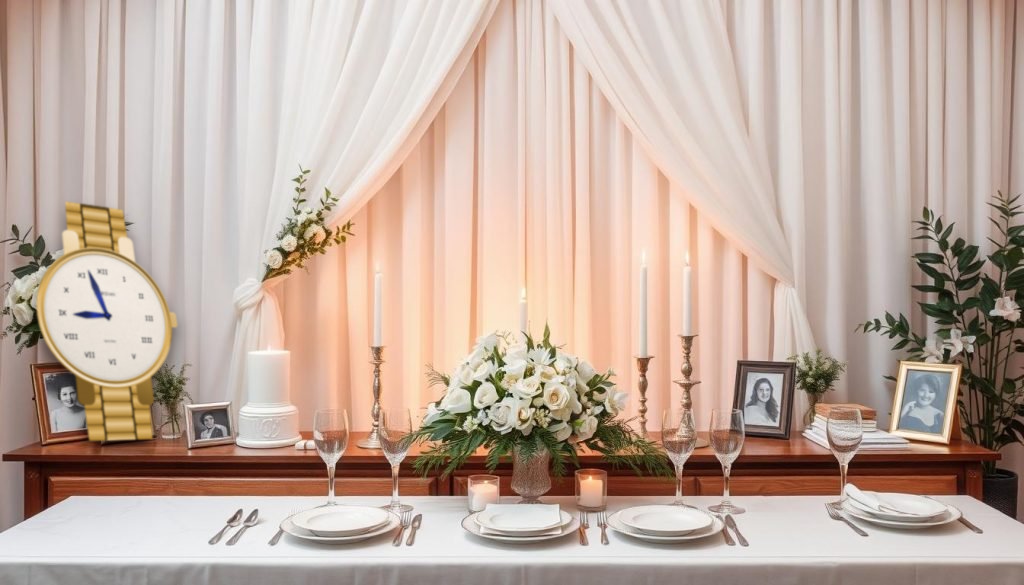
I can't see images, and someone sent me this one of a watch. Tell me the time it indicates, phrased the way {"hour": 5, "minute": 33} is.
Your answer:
{"hour": 8, "minute": 57}
